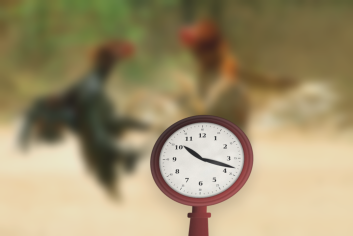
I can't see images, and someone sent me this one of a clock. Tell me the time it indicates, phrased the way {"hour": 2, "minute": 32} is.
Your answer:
{"hour": 10, "minute": 18}
